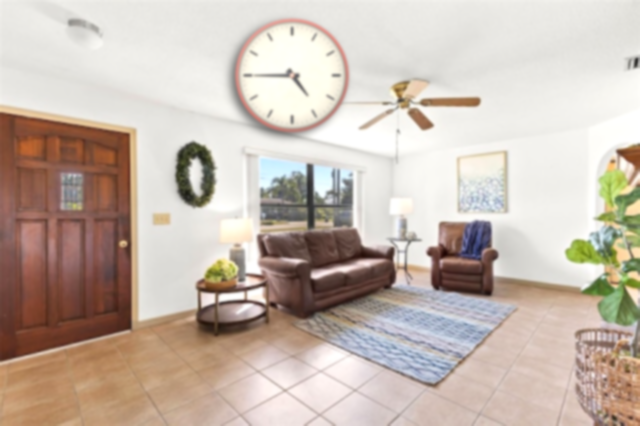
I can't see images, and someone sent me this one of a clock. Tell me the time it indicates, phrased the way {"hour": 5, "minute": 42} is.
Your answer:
{"hour": 4, "minute": 45}
